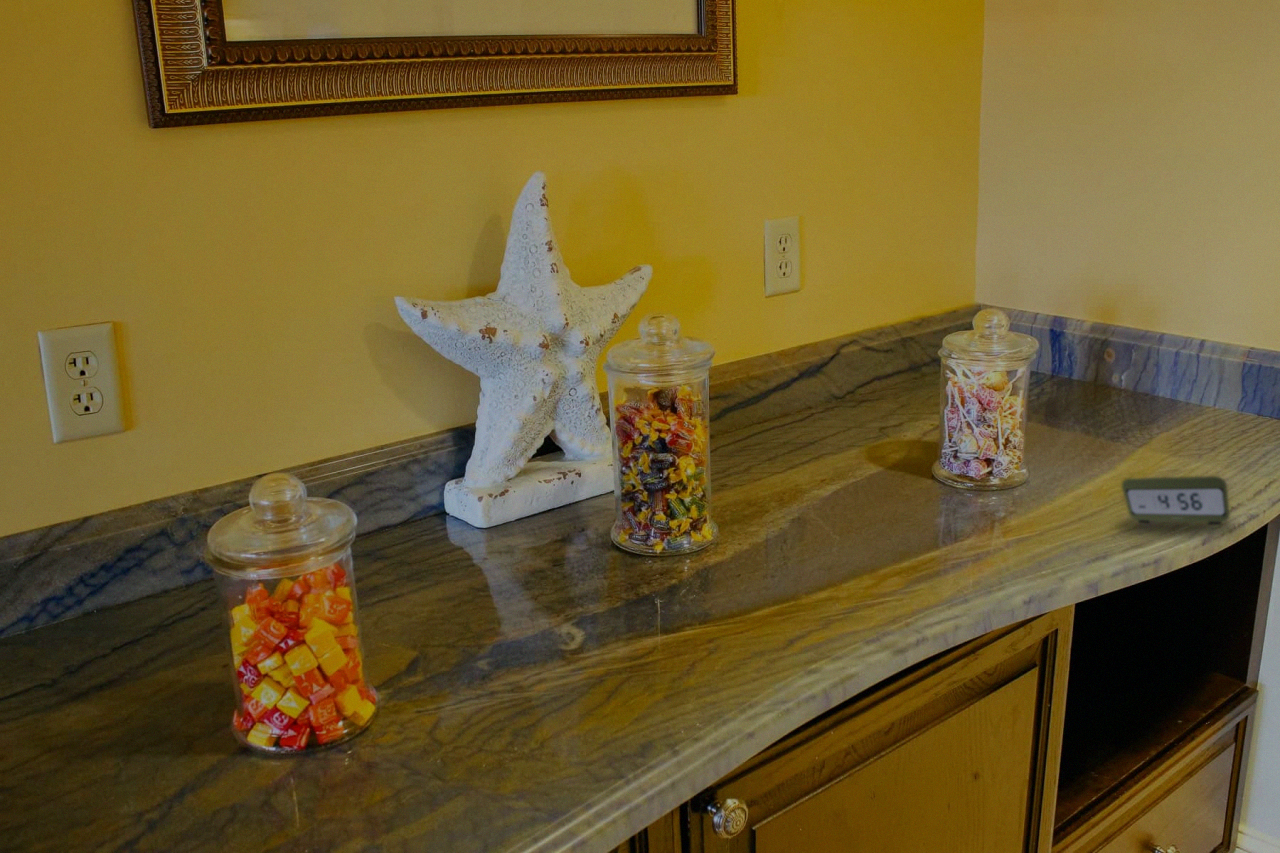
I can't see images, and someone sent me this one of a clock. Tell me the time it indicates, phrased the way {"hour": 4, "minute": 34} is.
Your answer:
{"hour": 4, "minute": 56}
